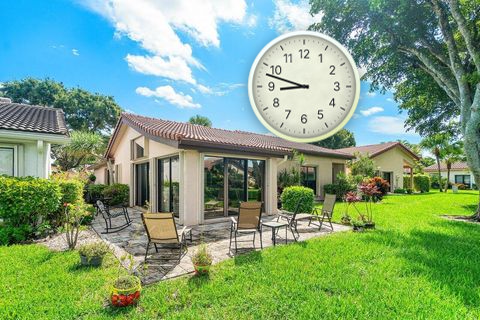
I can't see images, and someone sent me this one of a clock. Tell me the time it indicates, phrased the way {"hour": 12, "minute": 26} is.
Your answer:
{"hour": 8, "minute": 48}
